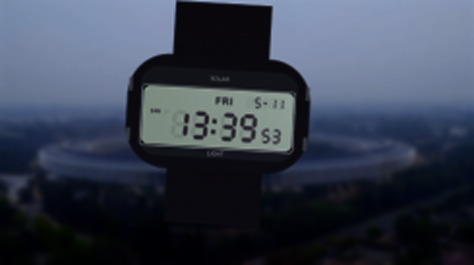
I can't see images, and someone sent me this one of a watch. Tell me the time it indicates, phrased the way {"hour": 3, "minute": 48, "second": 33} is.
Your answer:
{"hour": 13, "minute": 39, "second": 53}
